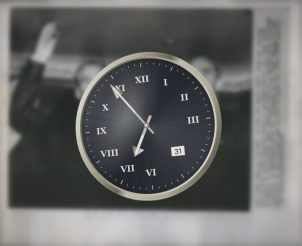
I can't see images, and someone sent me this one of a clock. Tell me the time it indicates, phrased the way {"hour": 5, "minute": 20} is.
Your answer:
{"hour": 6, "minute": 54}
